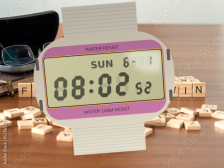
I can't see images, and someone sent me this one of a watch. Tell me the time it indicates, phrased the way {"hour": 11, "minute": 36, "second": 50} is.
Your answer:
{"hour": 8, "minute": 2, "second": 52}
